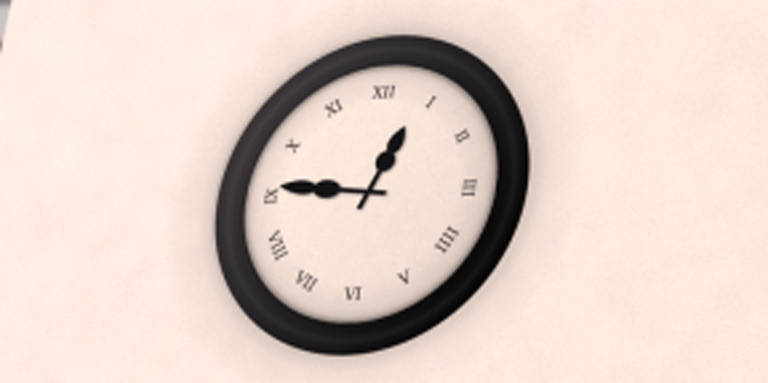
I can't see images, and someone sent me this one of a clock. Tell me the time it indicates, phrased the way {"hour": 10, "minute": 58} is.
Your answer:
{"hour": 12, "minute": 46}
